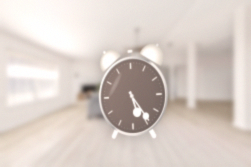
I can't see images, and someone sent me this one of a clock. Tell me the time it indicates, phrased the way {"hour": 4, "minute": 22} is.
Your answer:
{"hour": 5, "minute": 24}
